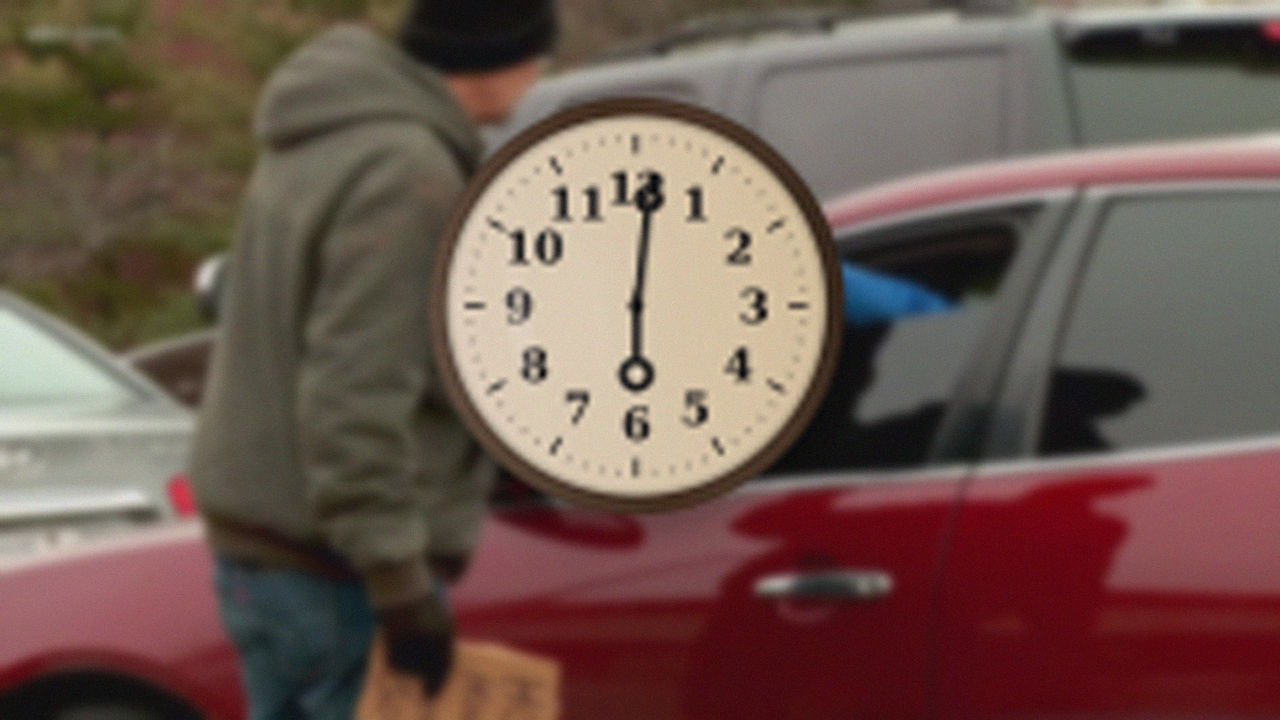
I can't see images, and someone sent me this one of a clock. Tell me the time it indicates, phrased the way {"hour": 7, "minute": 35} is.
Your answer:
{"hour": 6, "minute": 1}
